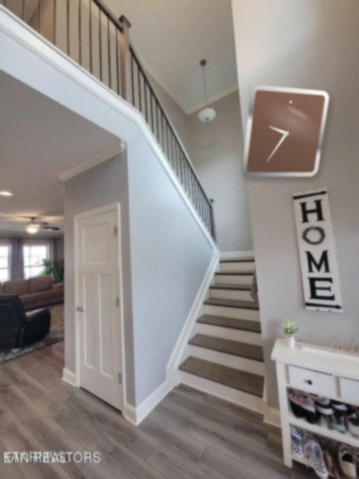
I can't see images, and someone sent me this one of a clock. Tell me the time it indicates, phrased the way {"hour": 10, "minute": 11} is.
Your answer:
{"hour": 9, "minute": 35}
